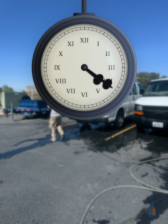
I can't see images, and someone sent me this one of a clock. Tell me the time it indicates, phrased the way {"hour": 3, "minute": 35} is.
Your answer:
{"hour": 4, "minute": 21}
